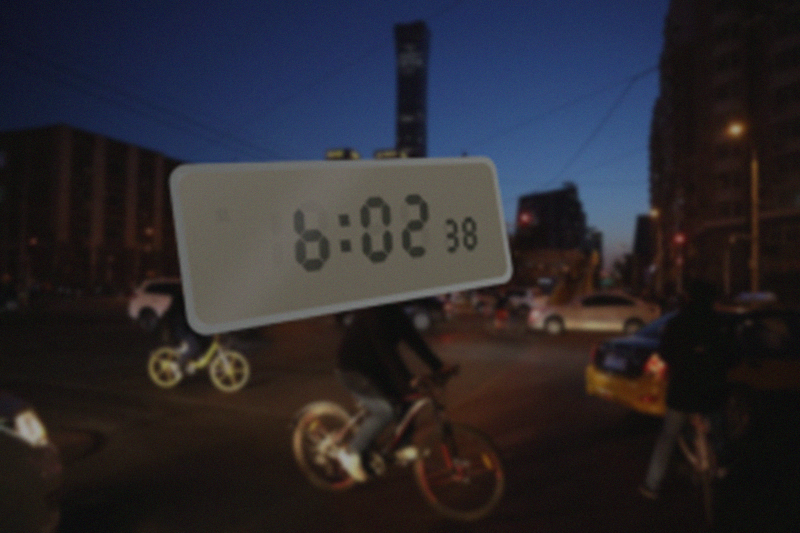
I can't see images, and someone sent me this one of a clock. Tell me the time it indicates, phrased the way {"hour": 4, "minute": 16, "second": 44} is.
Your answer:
{"hour": 6, "minute": 2, "second": 38}
